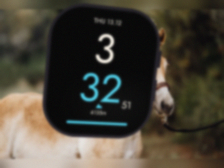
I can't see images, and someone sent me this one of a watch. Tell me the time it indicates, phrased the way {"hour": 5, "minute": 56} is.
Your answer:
{"hour": 3, "minute": 32}
